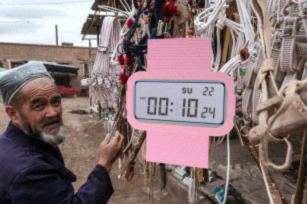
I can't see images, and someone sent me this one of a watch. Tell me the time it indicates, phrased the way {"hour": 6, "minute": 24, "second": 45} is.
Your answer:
{"hour": 0, "minute": 10, "second": 24}
